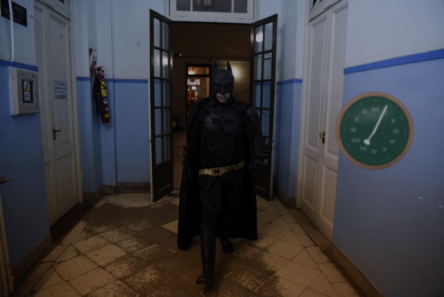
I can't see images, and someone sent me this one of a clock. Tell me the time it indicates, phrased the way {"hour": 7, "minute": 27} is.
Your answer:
{"hour": 7, "minute": 4}
